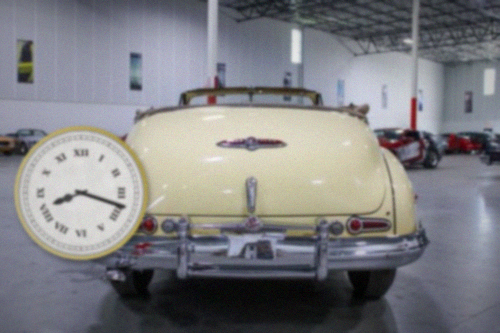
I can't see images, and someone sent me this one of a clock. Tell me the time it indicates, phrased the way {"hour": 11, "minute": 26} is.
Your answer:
{"hour": 8, "minute": 18}
